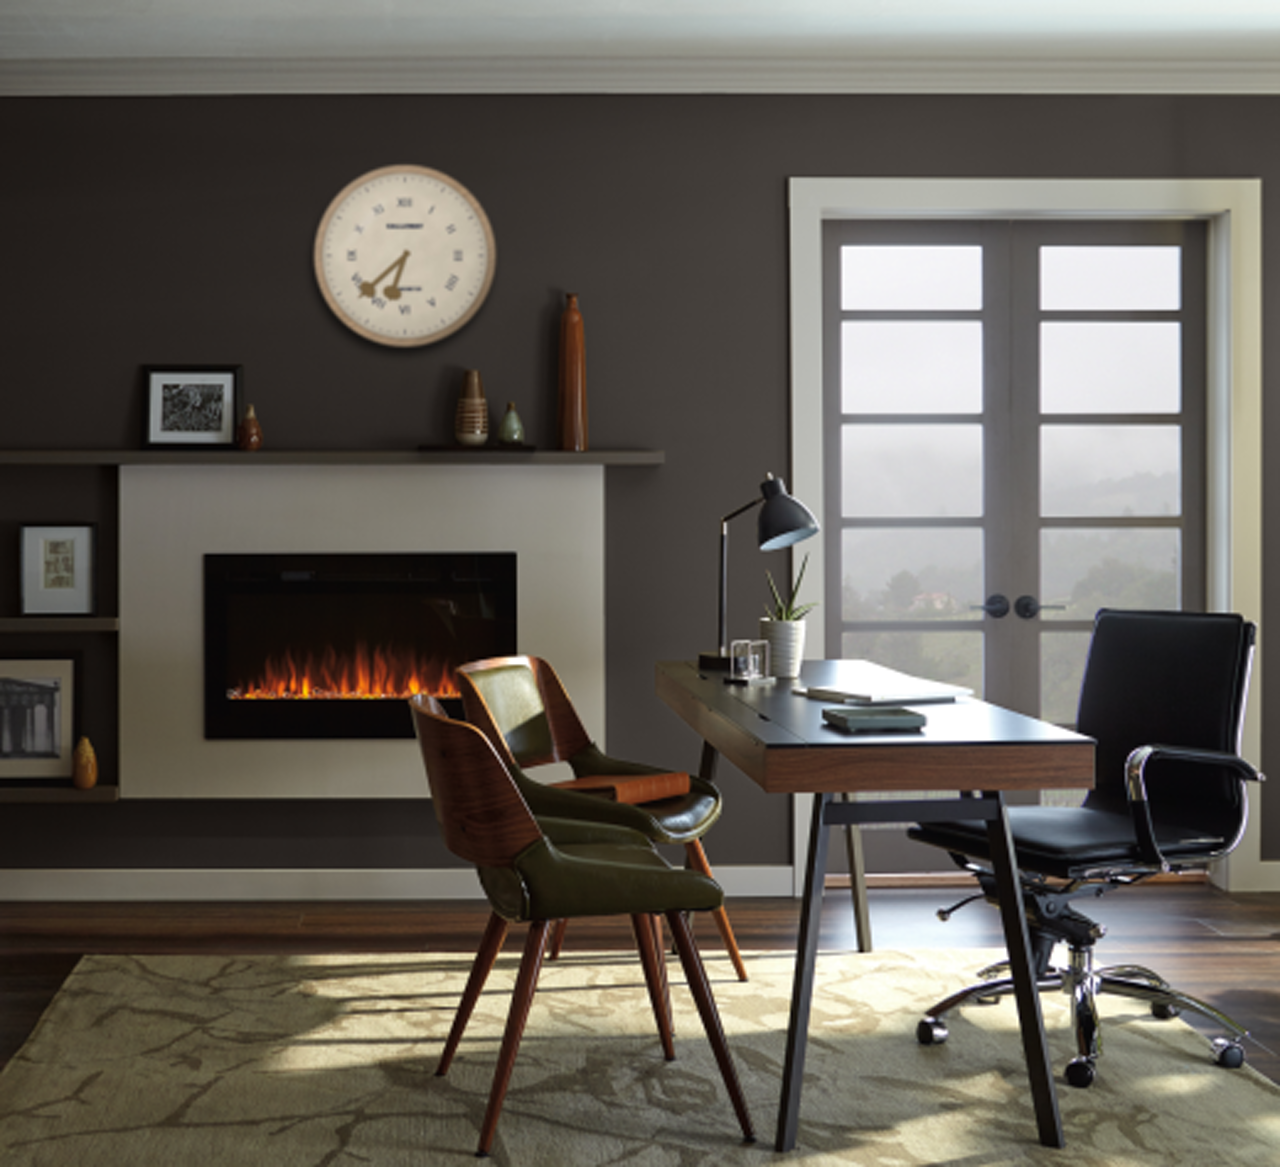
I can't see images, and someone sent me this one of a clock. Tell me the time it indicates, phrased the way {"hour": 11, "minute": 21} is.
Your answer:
{"hour": 6, "minute": 38}
